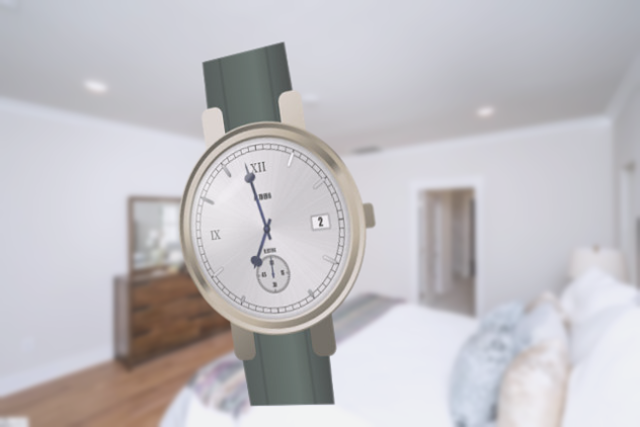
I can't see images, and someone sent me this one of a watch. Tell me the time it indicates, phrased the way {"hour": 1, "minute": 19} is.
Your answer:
{"hour": 6, "minute": 58}
